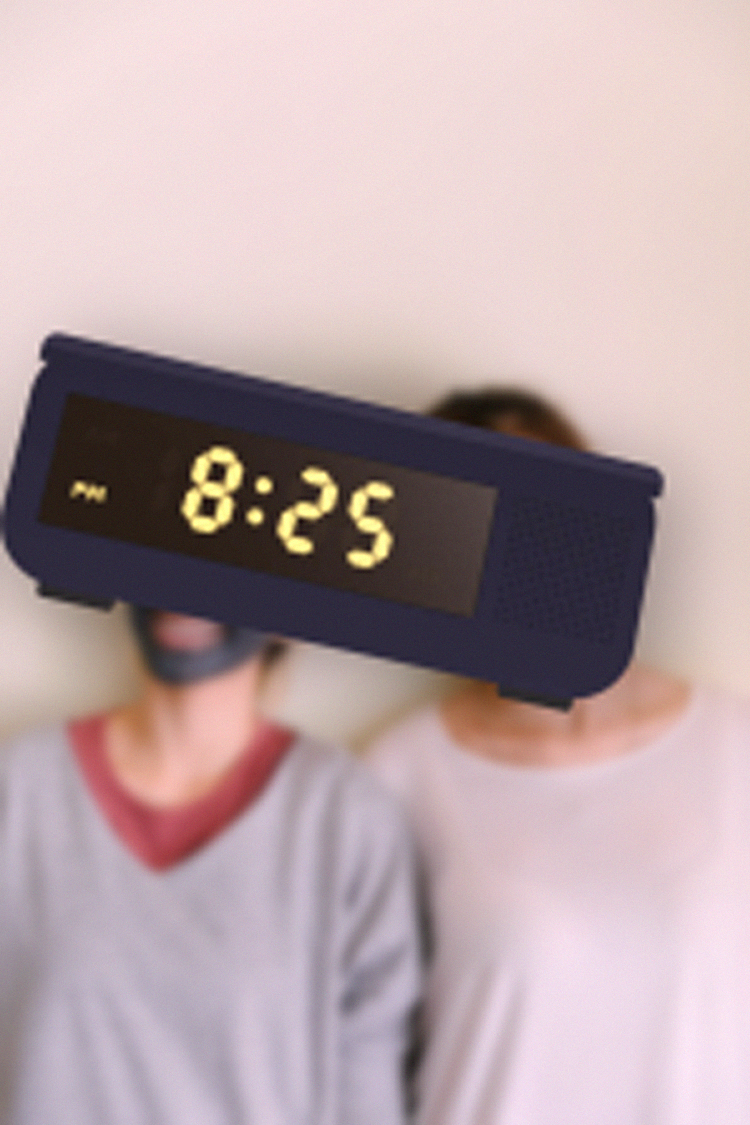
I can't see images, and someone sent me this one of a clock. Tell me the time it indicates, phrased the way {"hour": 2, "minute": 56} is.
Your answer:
{"hour": 8, "minute": 25}
